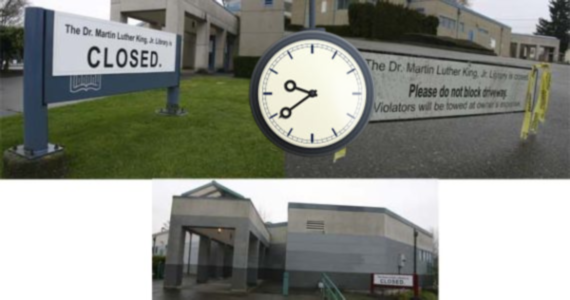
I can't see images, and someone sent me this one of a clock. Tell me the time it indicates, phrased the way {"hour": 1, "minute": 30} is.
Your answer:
{"hour": 9, "minute": 39}
